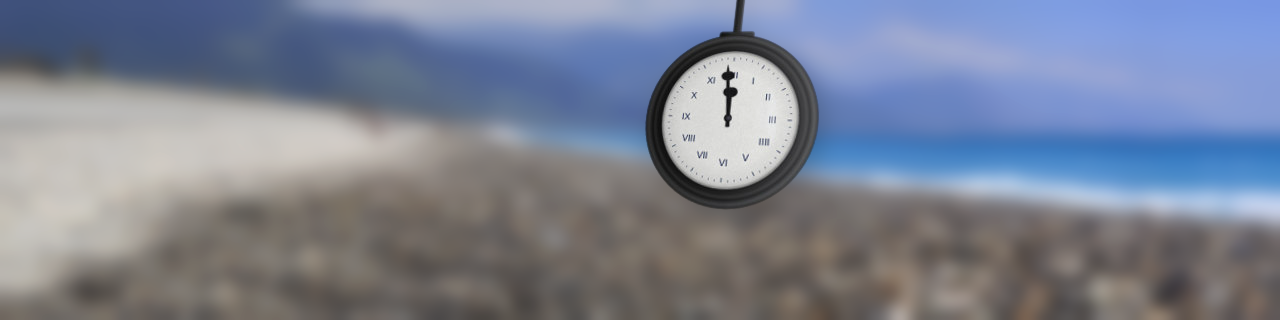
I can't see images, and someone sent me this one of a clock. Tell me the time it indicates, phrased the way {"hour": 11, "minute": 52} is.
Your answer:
{"hour": 11, "minute": 59}
